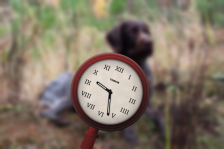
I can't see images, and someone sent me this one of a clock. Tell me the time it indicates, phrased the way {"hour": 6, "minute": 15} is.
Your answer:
{"hour": 9, "minute": 27}
